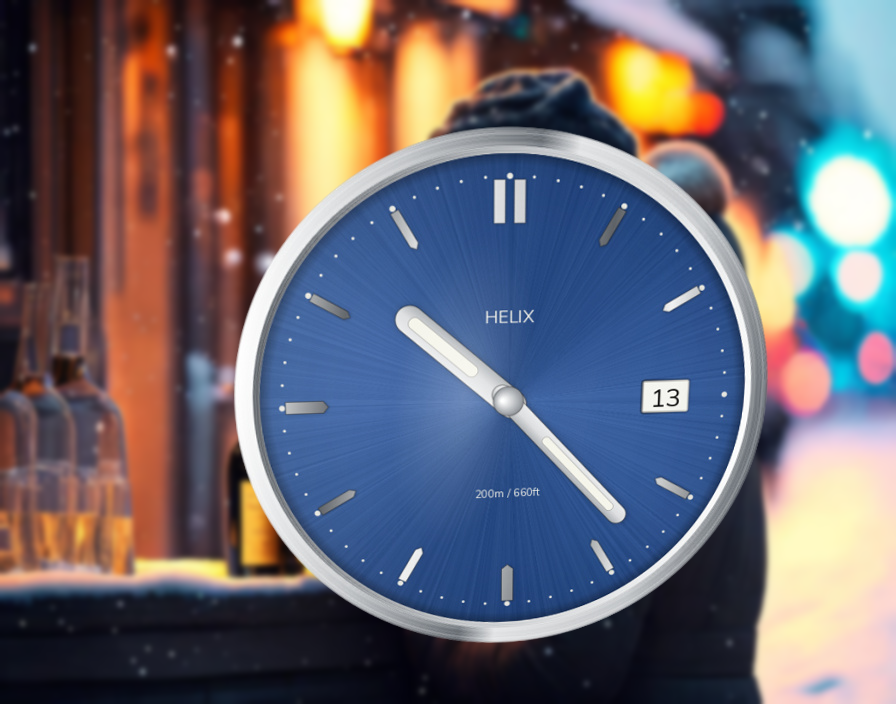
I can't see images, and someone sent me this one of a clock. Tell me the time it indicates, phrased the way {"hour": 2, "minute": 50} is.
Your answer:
{"hour": 10, "minute": 23}
